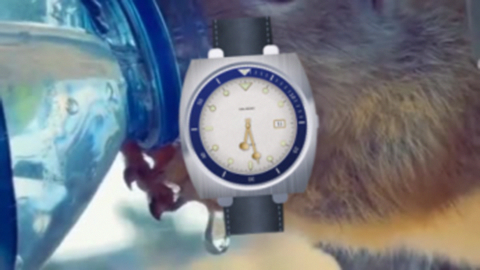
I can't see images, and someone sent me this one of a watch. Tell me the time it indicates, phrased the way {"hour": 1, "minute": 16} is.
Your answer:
{"hour": 6, "minute": 28}
